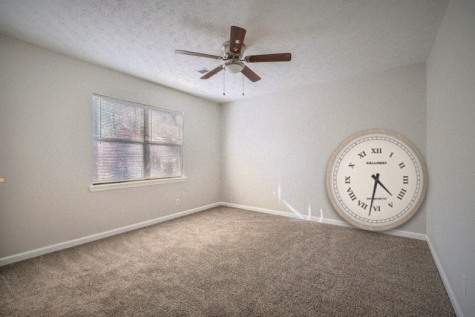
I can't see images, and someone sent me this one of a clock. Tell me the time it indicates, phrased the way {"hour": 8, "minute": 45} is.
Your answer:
{"hour": 4, "minute": 32}
